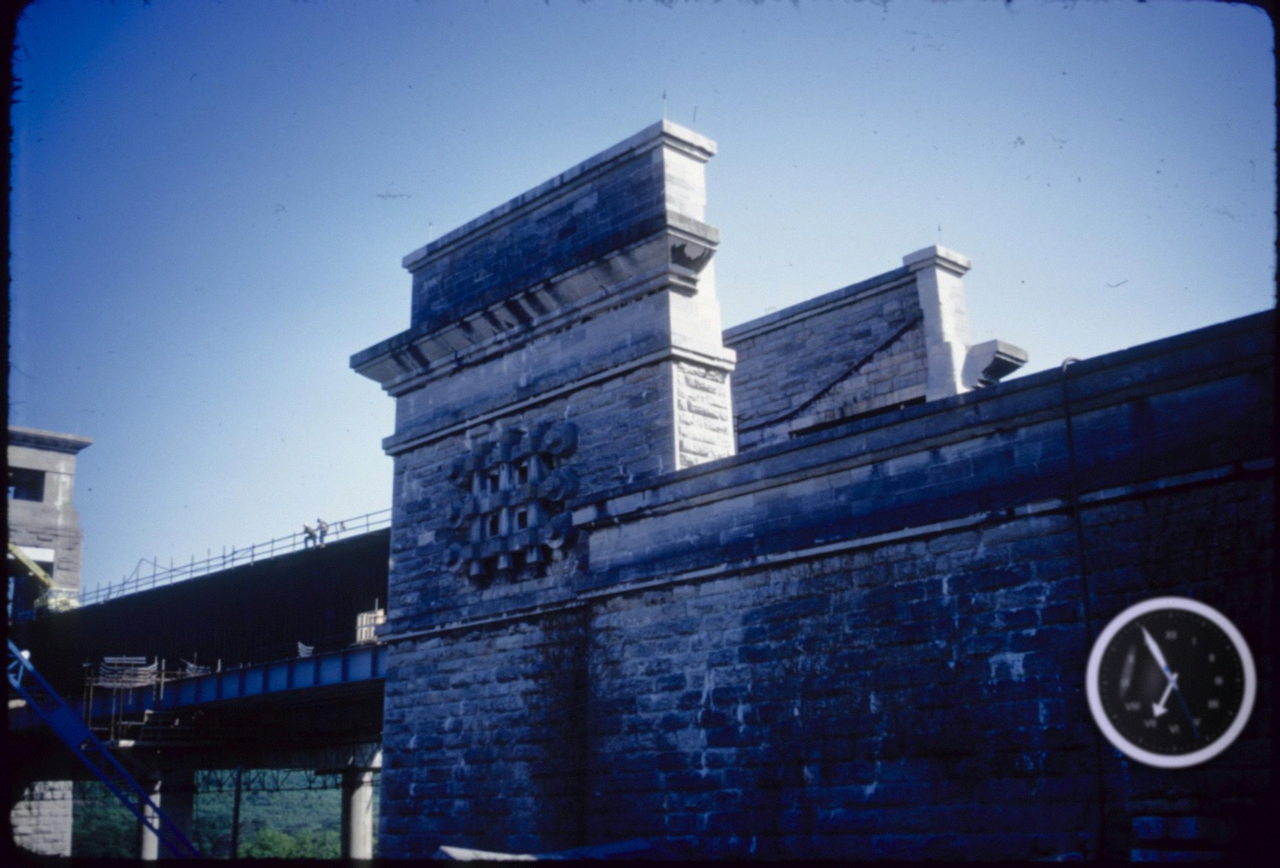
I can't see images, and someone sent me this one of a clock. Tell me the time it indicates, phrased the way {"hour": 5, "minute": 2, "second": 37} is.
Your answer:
{"hour": 6, "minute": 55, "second": 26}
